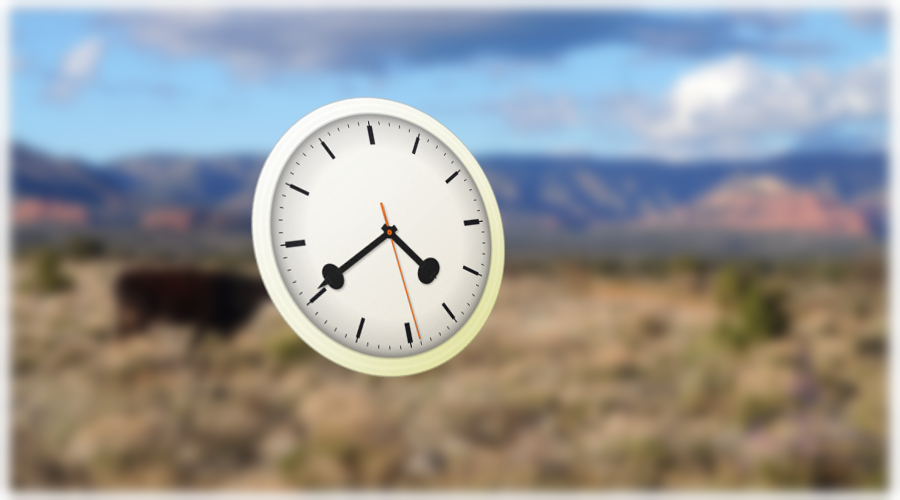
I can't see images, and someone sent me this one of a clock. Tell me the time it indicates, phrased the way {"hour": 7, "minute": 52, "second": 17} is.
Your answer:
{"hour": 4, "minute": 40, "second": 29}
